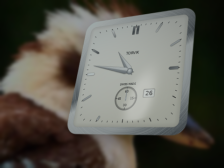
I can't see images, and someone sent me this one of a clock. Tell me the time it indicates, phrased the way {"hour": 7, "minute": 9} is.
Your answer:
{"hour": 10, "minute": 47}
